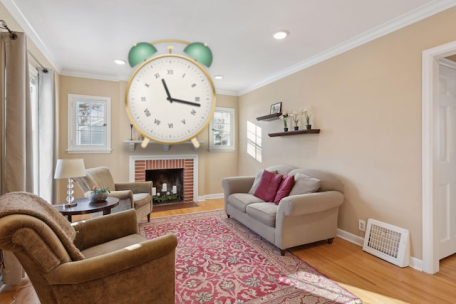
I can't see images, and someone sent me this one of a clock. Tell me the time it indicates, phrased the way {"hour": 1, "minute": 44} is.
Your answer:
{"hour": 11, "minute": 17}
